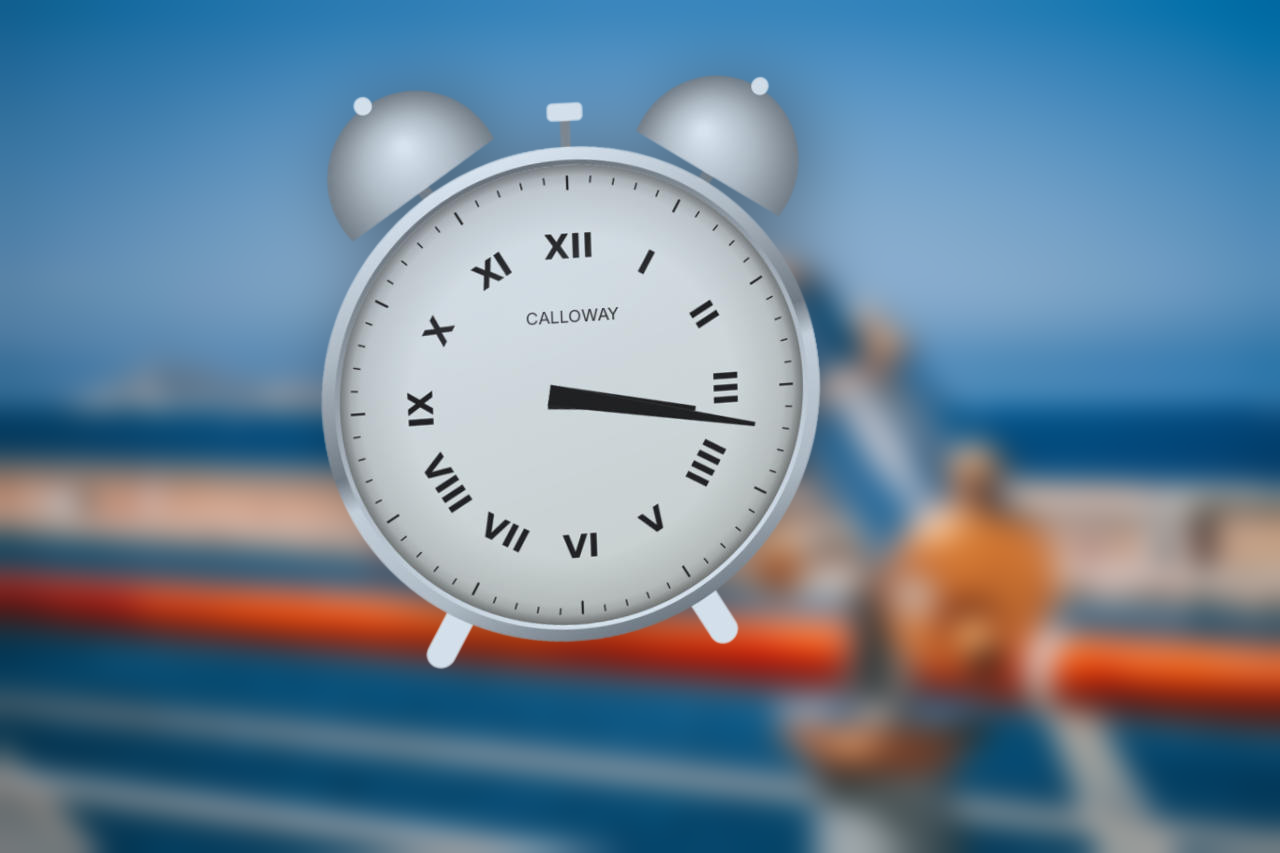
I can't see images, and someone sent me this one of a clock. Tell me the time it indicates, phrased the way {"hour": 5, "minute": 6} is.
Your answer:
{"hour": 3, "minute": 17}
